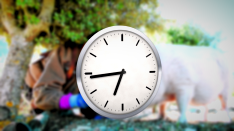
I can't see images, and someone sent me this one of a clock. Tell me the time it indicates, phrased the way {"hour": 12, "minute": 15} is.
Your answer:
{"hour": 6, "minute": 44}
